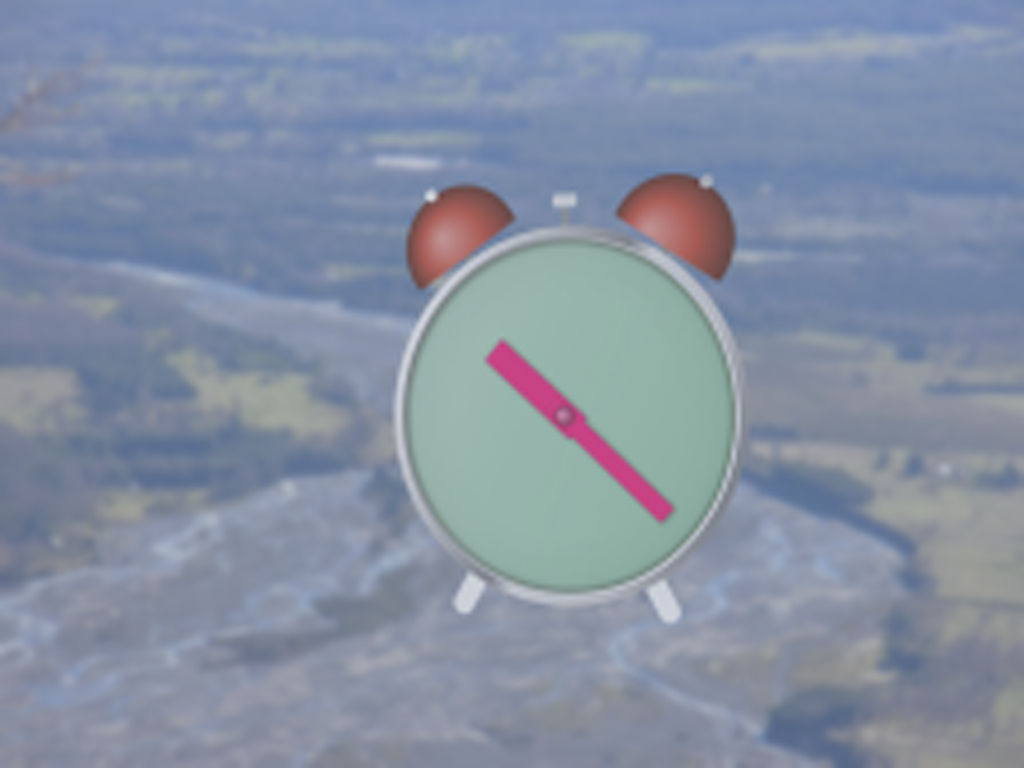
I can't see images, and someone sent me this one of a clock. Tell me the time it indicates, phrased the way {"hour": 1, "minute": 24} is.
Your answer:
{"hour": 10, "minute": 22}
